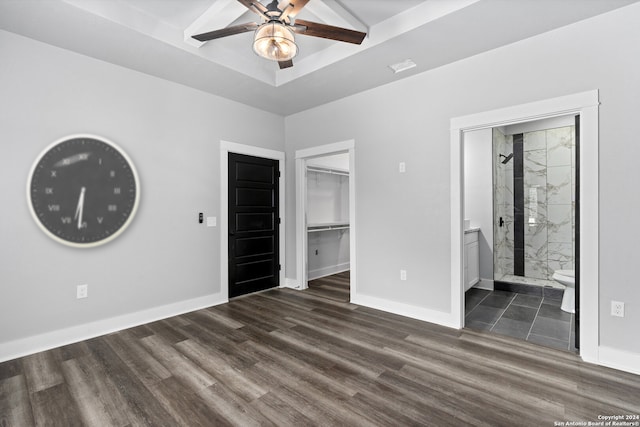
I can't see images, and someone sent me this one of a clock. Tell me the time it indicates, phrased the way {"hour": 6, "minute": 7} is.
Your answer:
{"hour": 6, "minute": 31}
